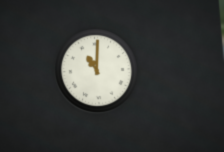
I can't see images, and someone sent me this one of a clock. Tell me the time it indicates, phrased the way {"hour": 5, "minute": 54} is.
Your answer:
{"hour": 11, "minute": 1}
